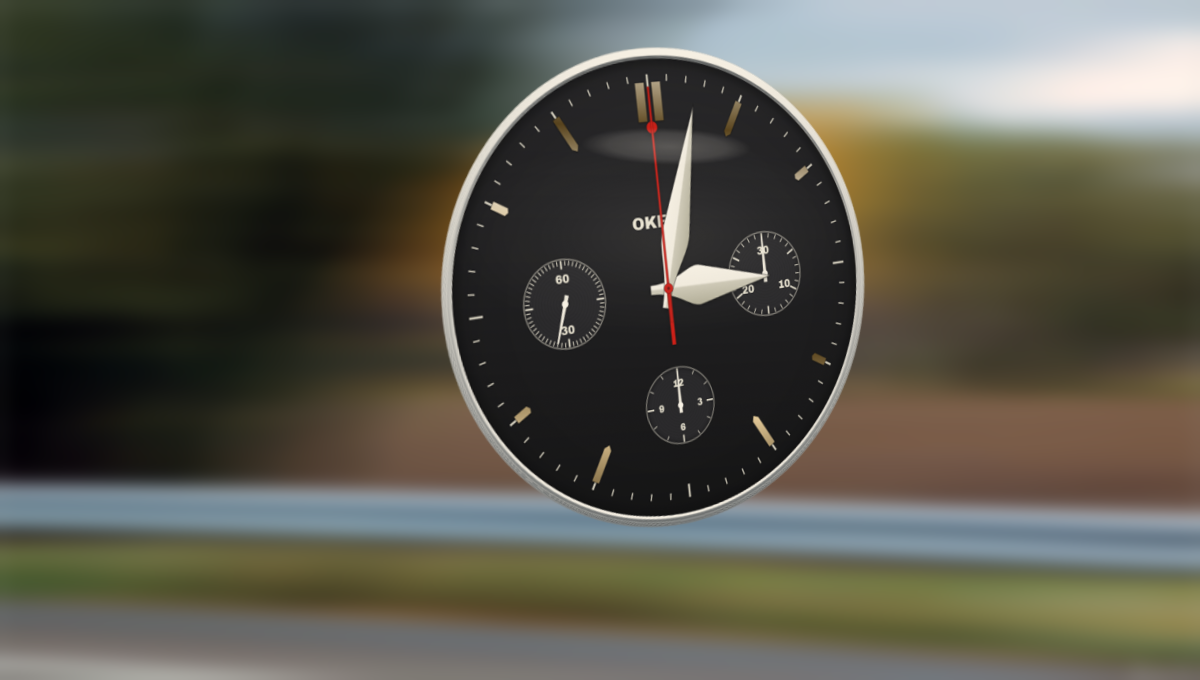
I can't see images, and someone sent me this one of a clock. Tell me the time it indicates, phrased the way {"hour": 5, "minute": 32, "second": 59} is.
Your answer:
{"hour": 3, "minute": 2, "second": 33}
